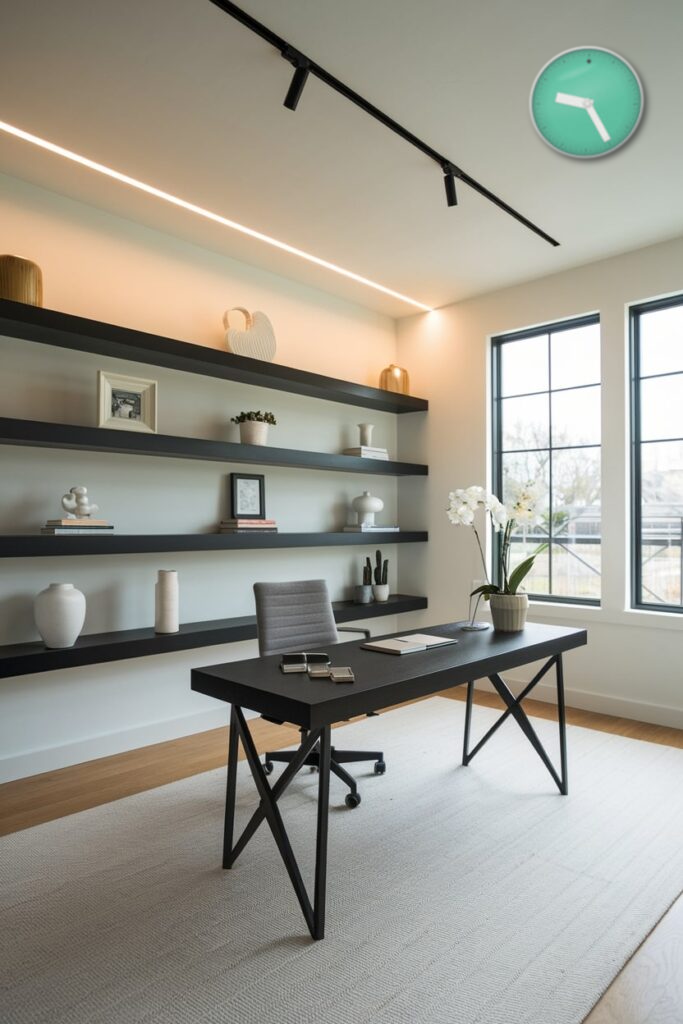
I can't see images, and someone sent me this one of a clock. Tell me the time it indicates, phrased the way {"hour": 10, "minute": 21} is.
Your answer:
{"hour": 9, "minute": 25}
